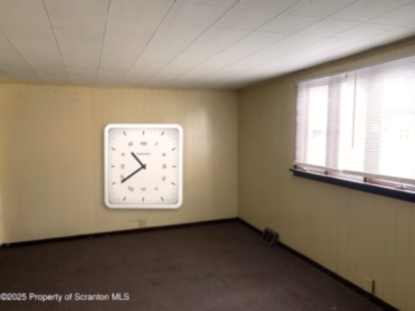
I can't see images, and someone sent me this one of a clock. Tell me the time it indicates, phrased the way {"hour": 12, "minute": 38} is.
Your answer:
{"hour": 10, "minute": 39}
